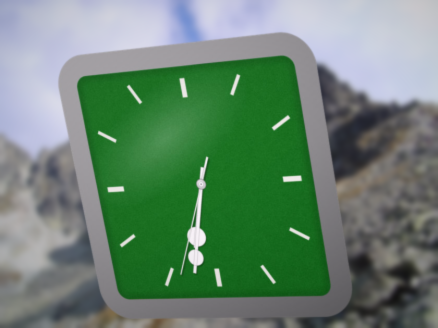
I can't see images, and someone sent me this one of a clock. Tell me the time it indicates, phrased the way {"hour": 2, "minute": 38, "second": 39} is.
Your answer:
{"hour": 6, "minute": 32, "second": 34}
